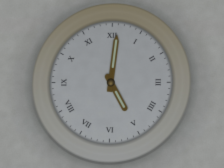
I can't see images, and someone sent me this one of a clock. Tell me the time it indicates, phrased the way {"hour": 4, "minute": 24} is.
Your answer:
{"hour": 5, "minute": 1}
